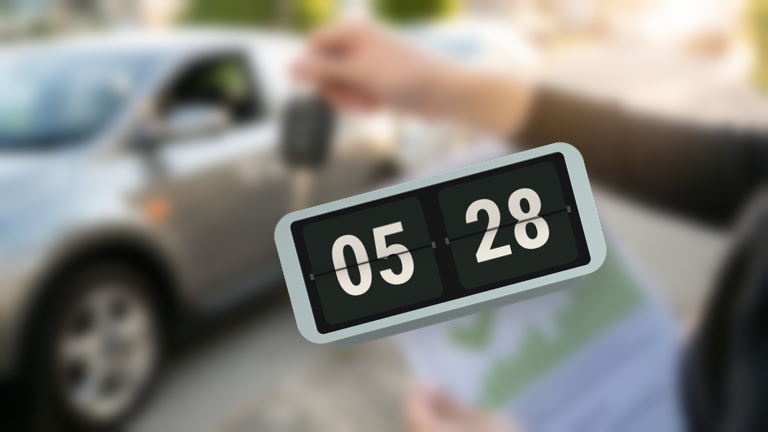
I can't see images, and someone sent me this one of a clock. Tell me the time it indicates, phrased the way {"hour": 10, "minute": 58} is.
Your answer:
{"hour": 5, "minute": 28}
